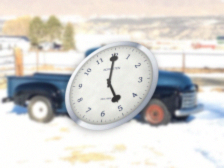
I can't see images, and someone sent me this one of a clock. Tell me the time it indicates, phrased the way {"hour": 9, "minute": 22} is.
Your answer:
{"hour": 5, "minute": 0}
